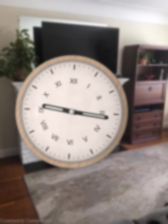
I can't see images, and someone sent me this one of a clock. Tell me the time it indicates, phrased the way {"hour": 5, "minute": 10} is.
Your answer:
{"hour": 9, "minute": 16}
